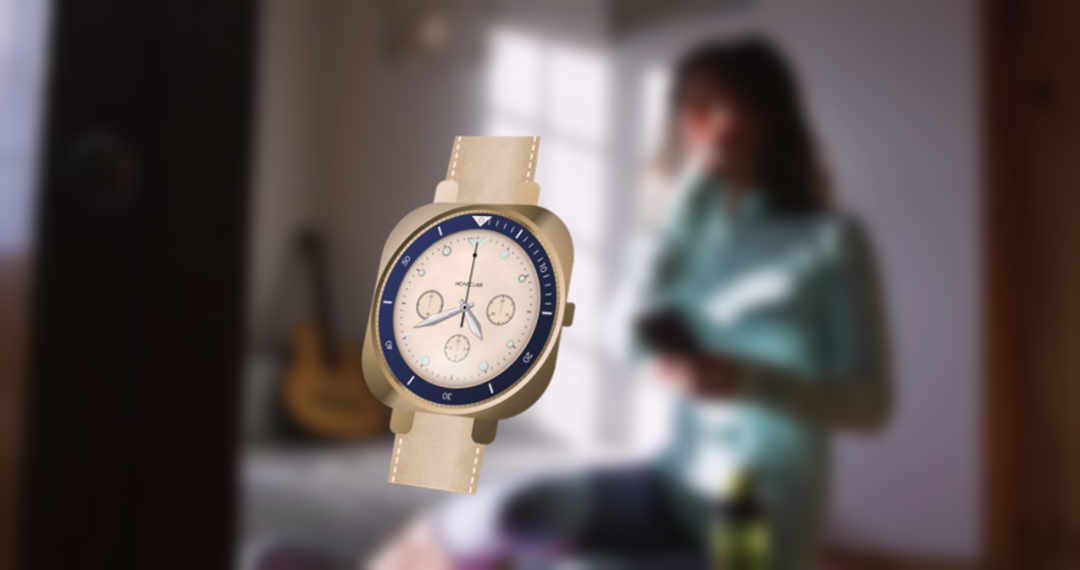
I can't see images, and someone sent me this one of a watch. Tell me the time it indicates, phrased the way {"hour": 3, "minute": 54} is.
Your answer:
{"hour": 4, "minute": 41}
